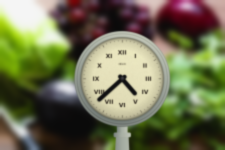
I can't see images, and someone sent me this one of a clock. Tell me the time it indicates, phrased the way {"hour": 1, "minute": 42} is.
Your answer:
{"hour": 4, "minute": 38}
